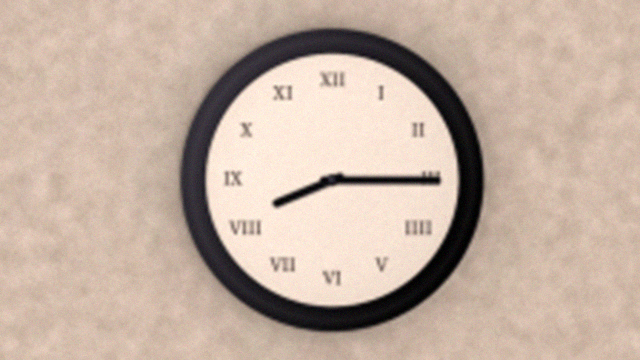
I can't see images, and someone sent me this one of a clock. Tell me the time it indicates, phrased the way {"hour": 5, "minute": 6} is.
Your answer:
{"hour": 8, "minute": 15}
